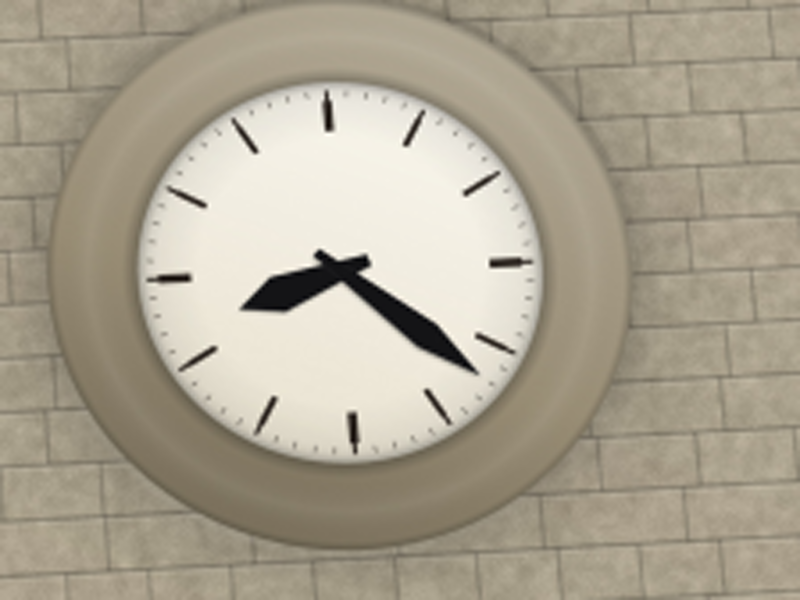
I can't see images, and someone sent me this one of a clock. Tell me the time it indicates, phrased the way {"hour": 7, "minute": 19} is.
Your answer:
{"hour": 8, "minute": 22}
